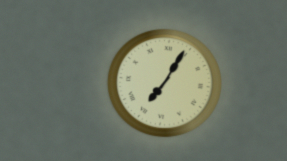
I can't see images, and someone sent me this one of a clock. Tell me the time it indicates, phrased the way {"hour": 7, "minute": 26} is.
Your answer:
{"hour": 7, "minute": 4}
